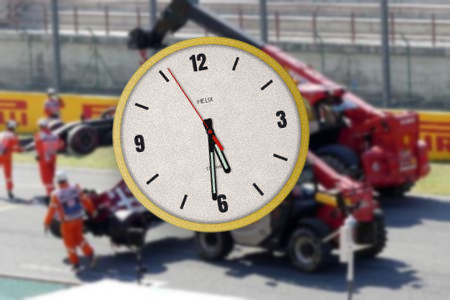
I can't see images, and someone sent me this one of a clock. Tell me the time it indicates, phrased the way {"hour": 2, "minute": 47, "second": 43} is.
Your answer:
{"hour": 5, "minute": 30, "second": 56}
